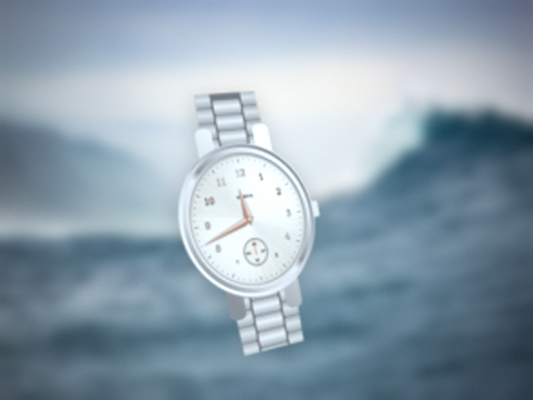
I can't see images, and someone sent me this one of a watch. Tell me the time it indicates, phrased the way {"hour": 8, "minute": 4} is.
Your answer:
{"hour": 11, "minute": 42}
